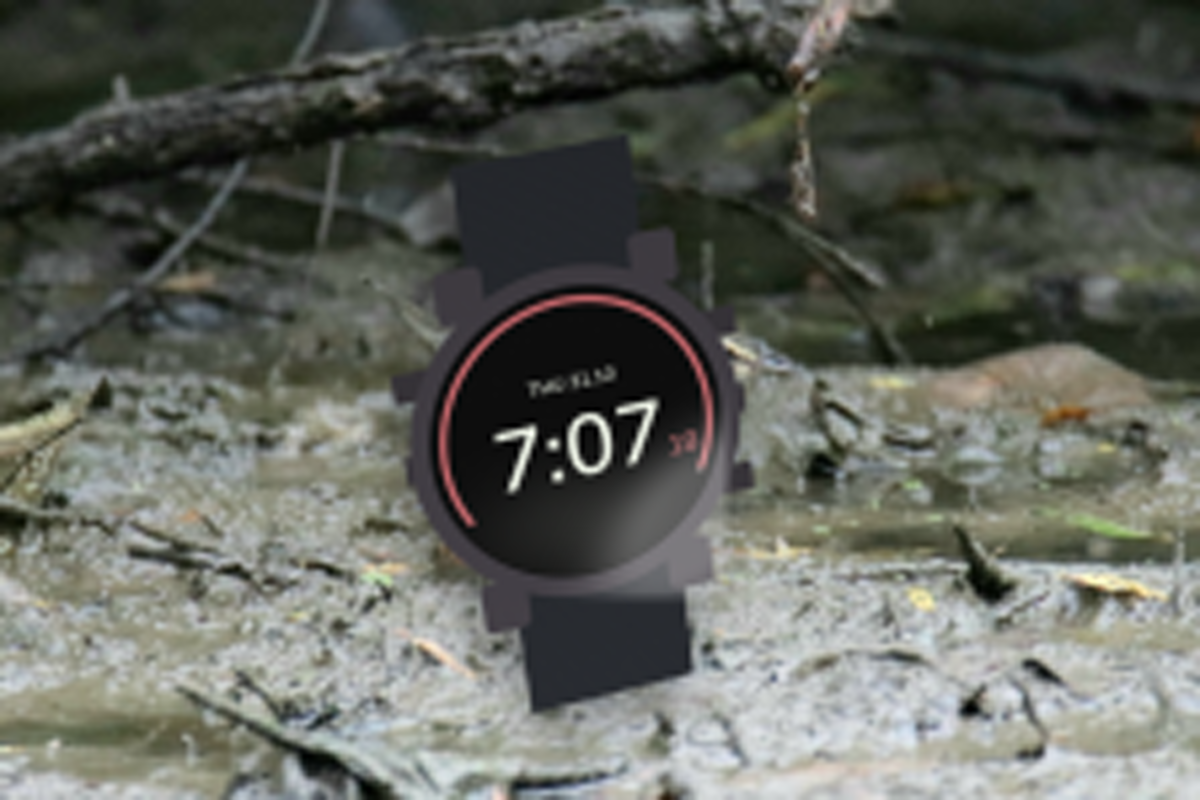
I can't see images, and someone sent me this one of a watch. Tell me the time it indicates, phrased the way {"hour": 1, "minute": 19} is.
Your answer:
{"hour": 7, "minute": 7}
